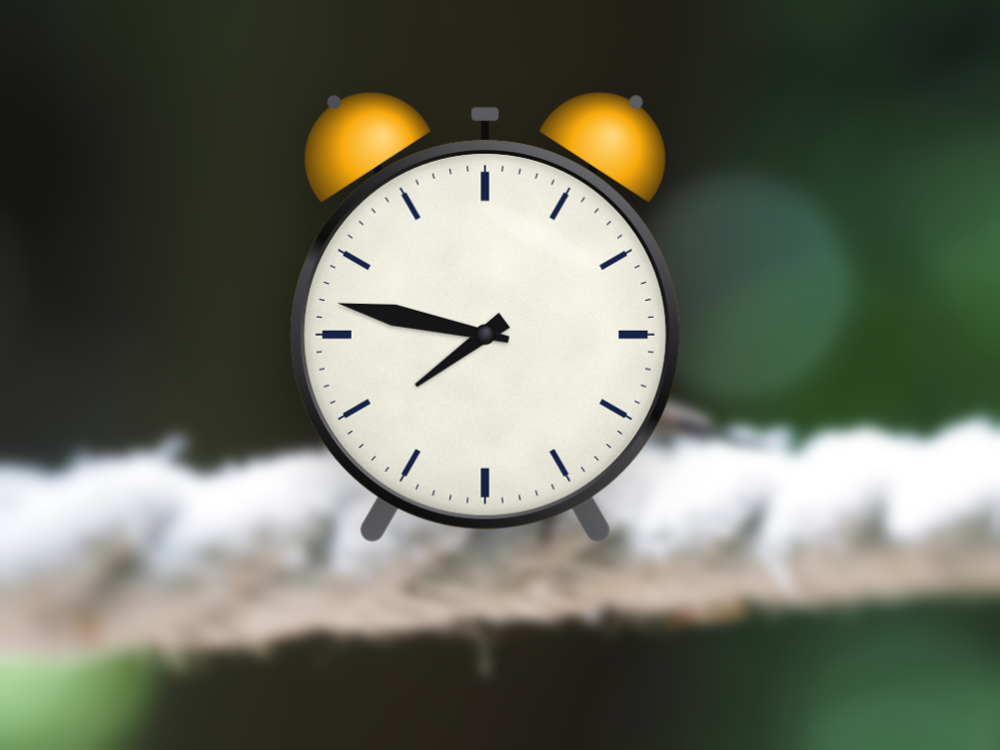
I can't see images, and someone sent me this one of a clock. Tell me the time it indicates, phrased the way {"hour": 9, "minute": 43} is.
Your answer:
{"hour": 7, "minute": 47}
